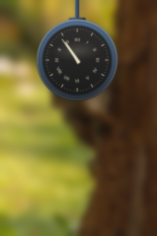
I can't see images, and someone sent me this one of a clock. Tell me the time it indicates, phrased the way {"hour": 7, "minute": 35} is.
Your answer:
{"hour": 10, "minute": 54}
